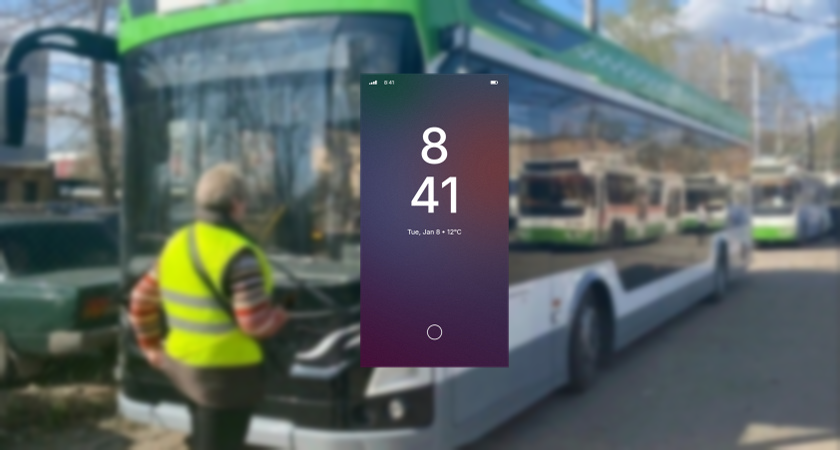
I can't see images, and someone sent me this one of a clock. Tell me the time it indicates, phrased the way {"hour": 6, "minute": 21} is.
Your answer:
{"hour": 8, "minute": 41}
